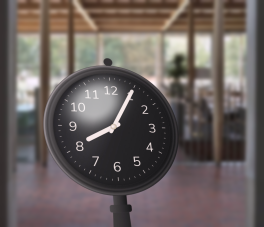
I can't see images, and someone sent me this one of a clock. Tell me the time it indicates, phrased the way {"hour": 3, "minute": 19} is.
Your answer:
{"hour": 8, "minute": 5}
